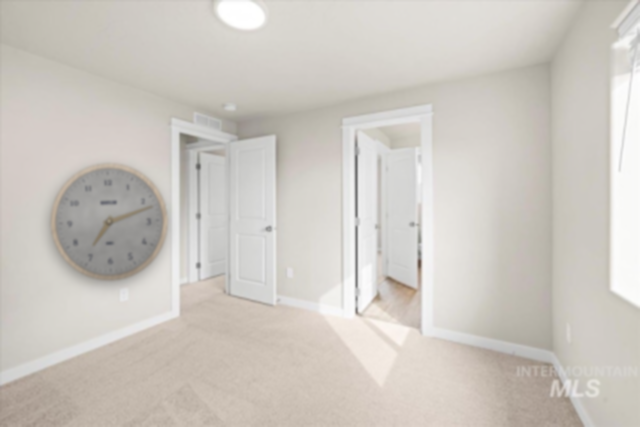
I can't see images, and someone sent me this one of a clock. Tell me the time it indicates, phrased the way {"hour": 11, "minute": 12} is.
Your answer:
{"hour": 7, "minute": 12}
